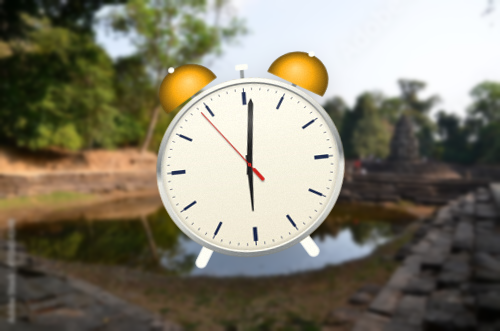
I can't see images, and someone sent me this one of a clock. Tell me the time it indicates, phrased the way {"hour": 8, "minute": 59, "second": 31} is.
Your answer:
{"hour": 6, "minute": 0, "second": 54}
